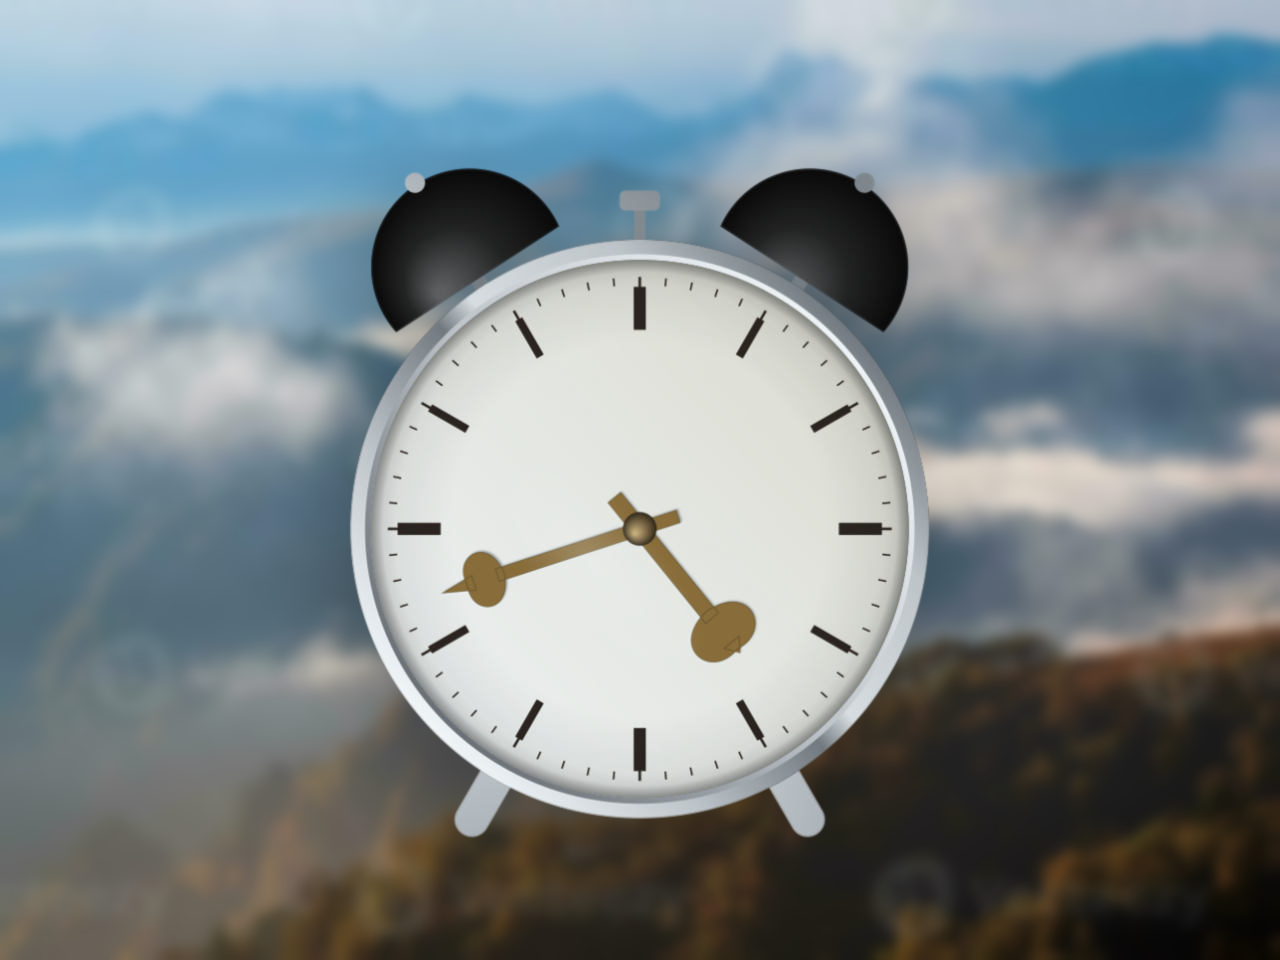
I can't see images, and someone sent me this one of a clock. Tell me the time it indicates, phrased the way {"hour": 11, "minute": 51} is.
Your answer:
{"hour": 4, "minute": 42}
